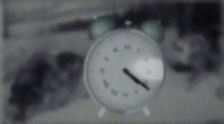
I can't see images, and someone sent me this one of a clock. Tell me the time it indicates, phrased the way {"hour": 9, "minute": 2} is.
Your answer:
{"hour": 4, "minute": 21}
